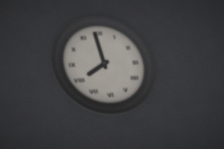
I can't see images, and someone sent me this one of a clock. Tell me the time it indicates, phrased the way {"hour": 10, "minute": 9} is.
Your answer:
{"hour": 7, "minute": 59}
